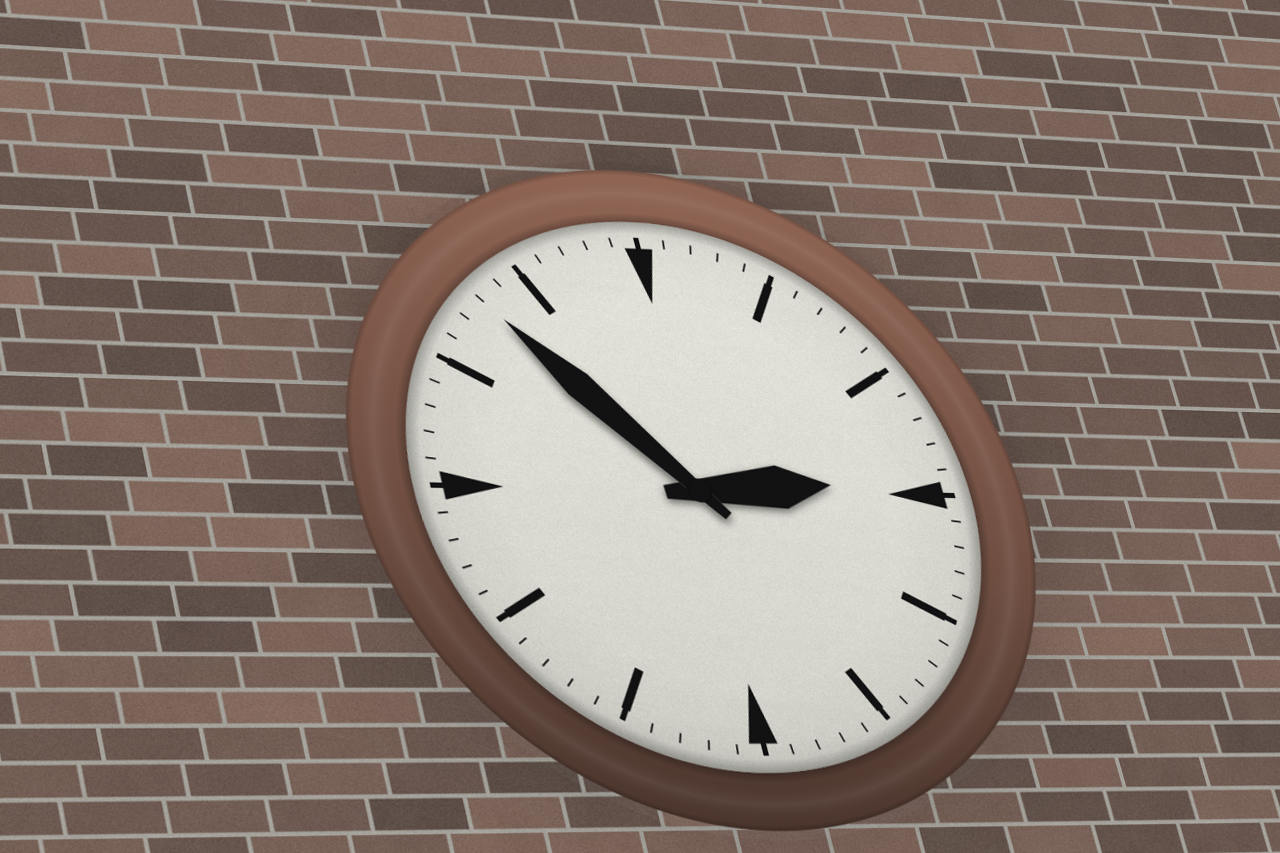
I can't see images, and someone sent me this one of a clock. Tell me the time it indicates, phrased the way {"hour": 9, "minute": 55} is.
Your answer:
{"hour": 2, "minute": 53}
